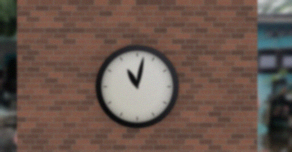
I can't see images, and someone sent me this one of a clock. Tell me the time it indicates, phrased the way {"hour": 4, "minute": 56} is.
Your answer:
{"hour": 11, "minute": 2}
